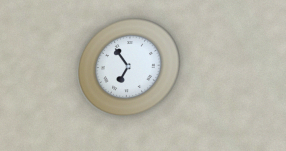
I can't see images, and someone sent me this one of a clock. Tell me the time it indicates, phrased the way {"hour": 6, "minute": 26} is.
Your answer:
{"hour": 6, "minute": 54}
